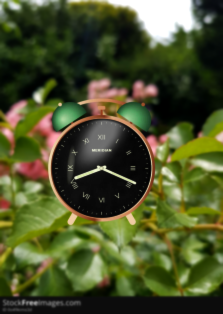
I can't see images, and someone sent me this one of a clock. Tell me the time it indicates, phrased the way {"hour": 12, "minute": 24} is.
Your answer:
{"hour": 8, "minute": 19}
